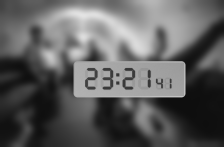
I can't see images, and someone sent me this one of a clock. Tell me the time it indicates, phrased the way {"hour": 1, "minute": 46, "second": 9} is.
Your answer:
{"hour": 23, "minute": 21, "second": 41}
